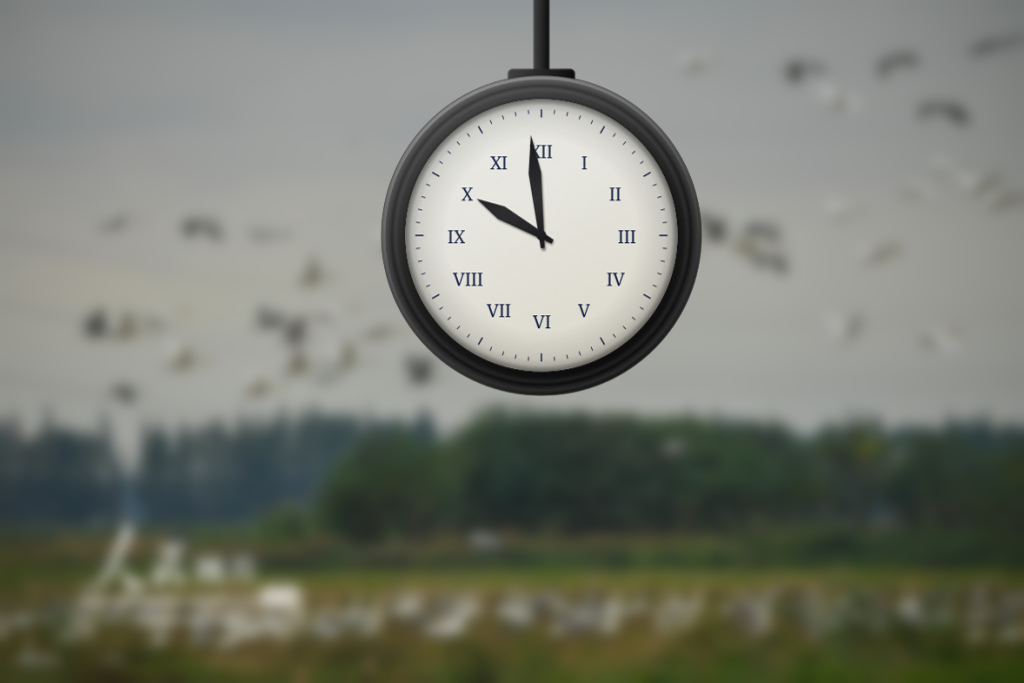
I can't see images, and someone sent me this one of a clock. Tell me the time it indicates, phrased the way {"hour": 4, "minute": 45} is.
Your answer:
{"hour": 9, "minute": 59}
